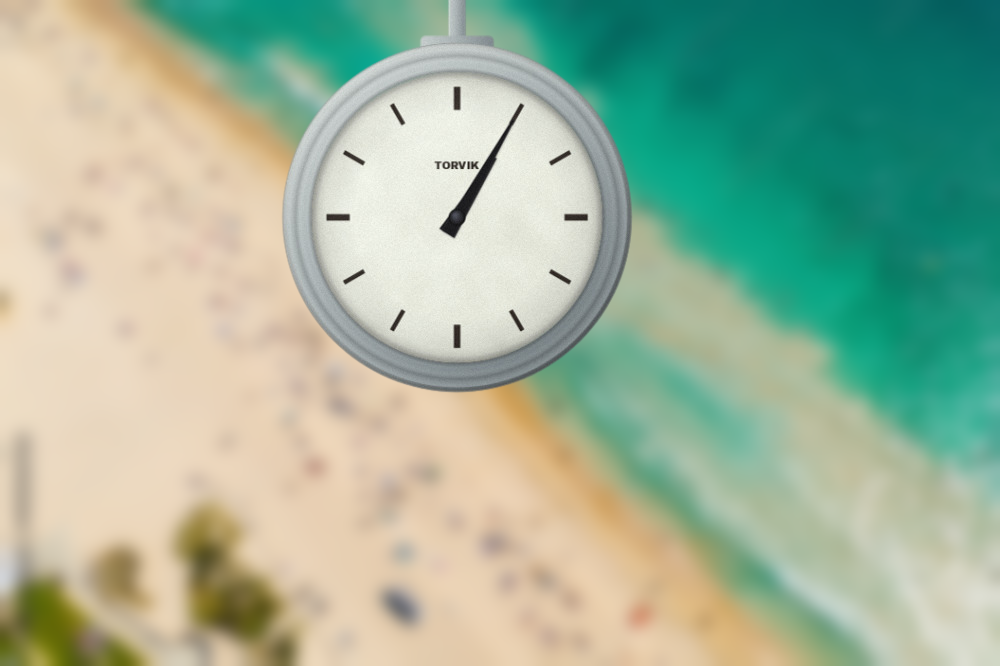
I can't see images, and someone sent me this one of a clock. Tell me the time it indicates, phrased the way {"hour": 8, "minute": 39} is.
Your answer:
{"hour": 1, "minute": 5}
